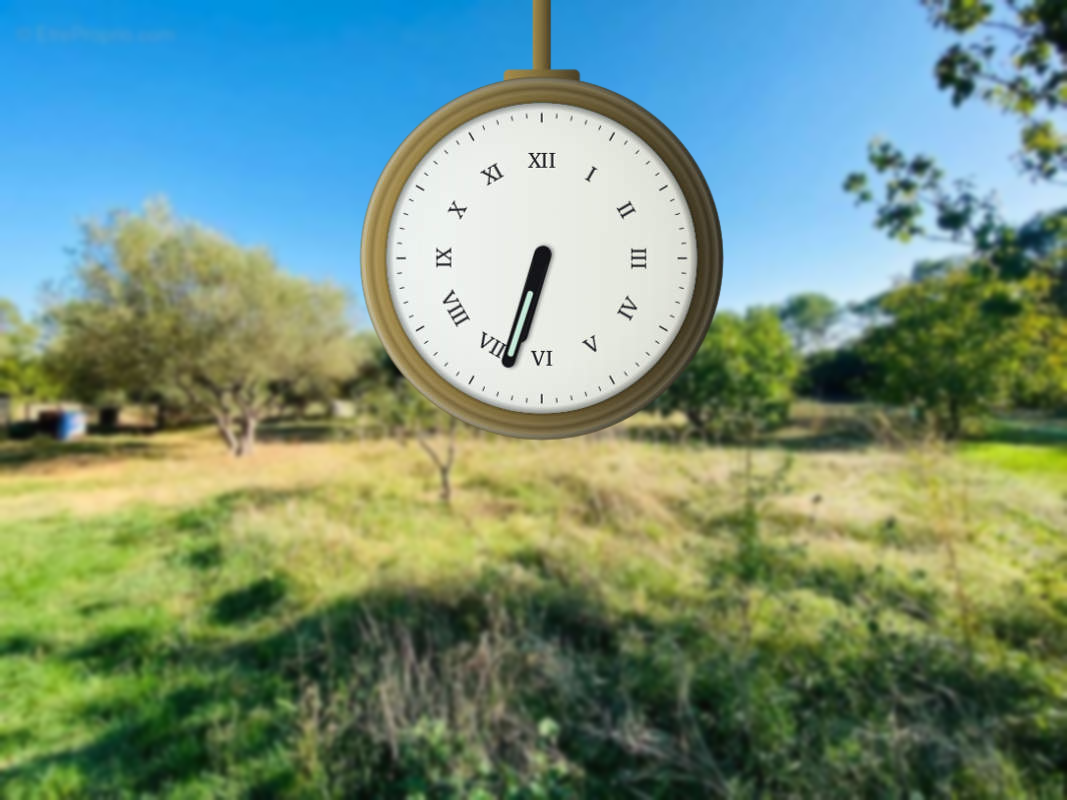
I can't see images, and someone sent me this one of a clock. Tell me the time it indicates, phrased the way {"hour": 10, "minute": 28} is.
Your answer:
{"hour": 6, "minute": 33}
